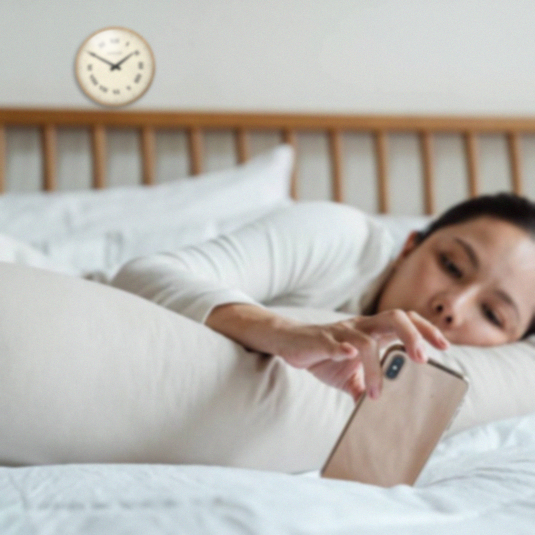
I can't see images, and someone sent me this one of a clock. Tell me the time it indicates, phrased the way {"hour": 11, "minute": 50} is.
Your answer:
{"hour": 1, "minute": 50}
